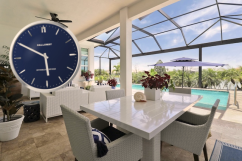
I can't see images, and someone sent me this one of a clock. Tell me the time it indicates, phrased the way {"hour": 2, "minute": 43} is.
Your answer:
{"hour": 5, "minute": 50}
